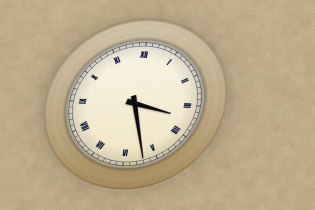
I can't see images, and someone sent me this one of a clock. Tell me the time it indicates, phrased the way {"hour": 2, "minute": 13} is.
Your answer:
{"hour": 3, "minute": 27}
